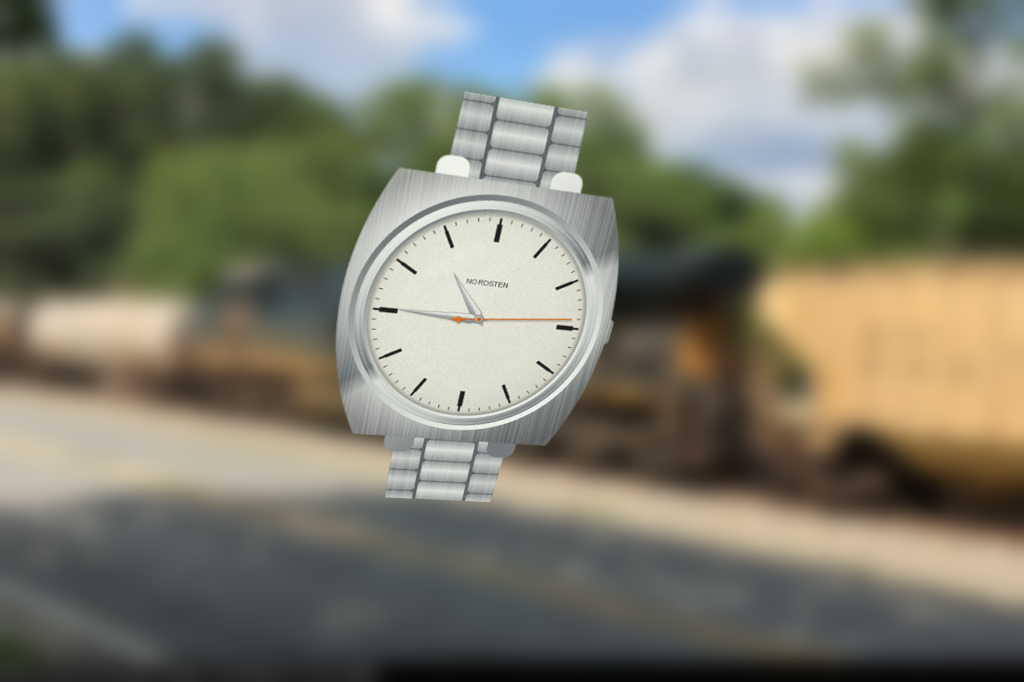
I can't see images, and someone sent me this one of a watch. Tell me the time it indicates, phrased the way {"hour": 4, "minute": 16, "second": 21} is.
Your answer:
{"hour": 10, "minute": 45, "second": 14}
